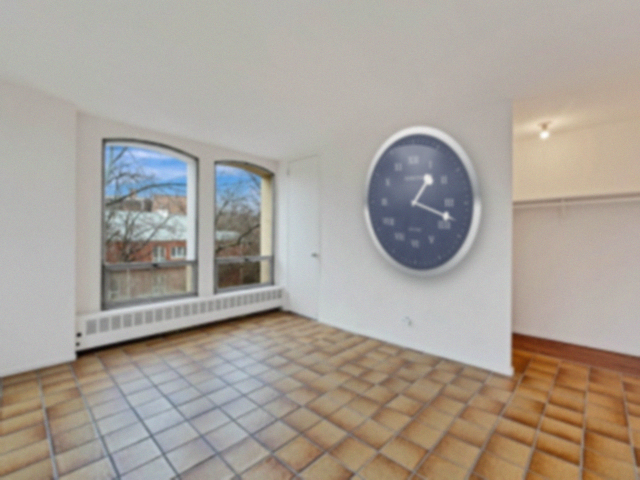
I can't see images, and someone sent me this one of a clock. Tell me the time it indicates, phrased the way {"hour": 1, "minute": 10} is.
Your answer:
{"hour": 1, "minute": 18}
